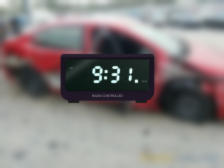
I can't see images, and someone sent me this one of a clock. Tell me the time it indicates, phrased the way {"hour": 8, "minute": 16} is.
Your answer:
{"hour": 9, "minute": 31}
